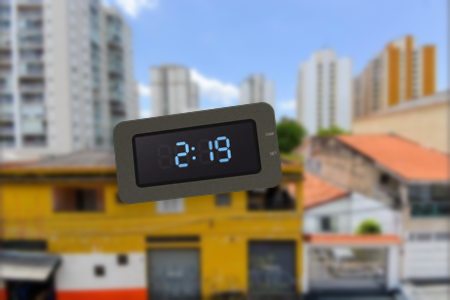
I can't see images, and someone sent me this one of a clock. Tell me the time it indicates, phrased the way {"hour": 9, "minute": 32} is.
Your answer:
{"hour": 2, "minute": 19}
